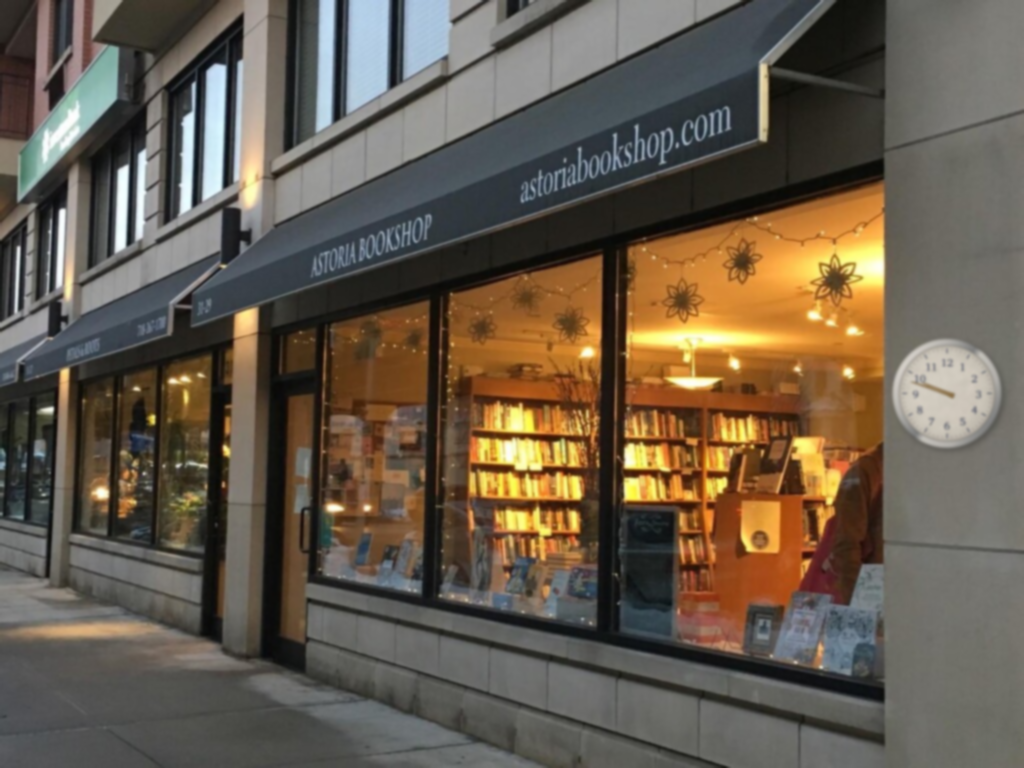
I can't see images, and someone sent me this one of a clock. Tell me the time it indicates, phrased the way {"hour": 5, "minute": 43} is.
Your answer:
{"hour": 9, "minute": 48}
